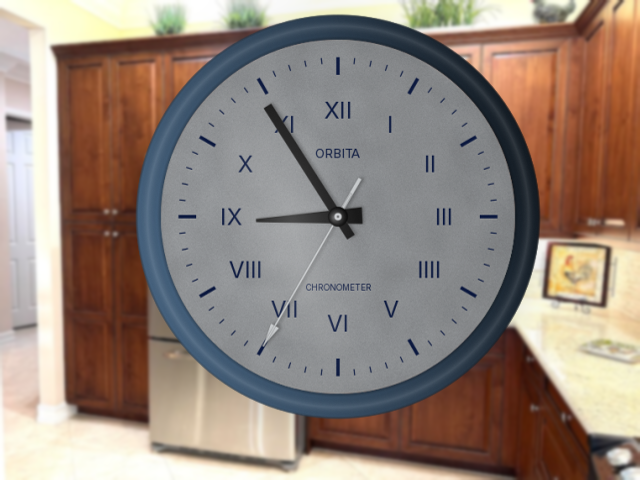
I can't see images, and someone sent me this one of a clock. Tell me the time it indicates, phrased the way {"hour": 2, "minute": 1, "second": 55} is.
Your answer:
{"hour": 8, "minute": 54, "second": 35}
